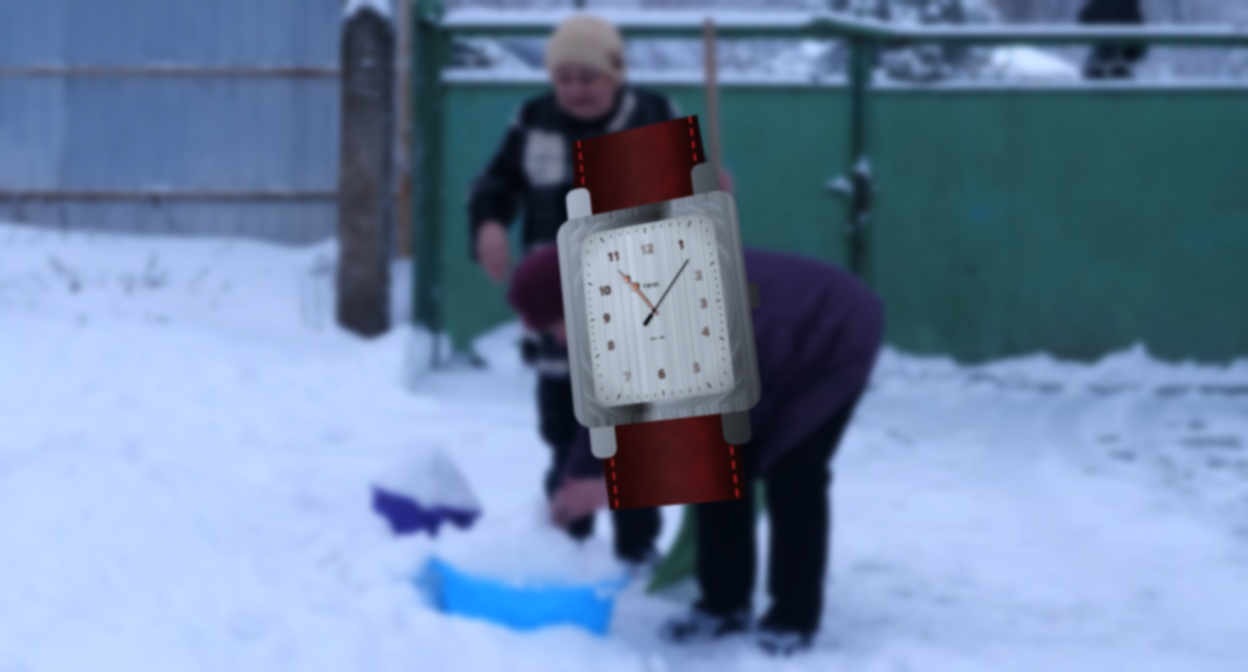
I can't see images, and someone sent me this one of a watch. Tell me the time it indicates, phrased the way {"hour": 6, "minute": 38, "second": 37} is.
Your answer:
{"hour": 10, "minute": 54, "second": 7}
